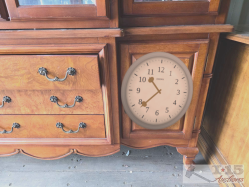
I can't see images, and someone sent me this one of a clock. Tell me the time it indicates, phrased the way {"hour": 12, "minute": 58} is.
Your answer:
{"hour": 10, "minute": 38}
